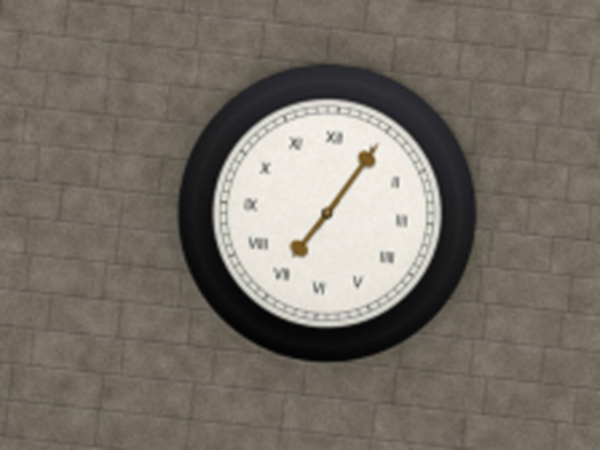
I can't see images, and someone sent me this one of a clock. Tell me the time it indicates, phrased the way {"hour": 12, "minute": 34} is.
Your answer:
{"hour": 7, "minute": 5}
